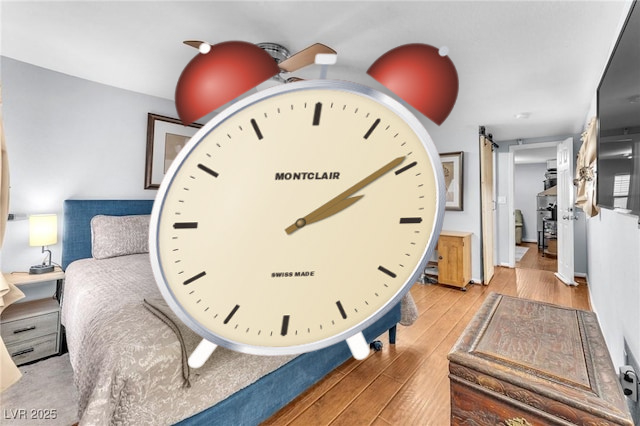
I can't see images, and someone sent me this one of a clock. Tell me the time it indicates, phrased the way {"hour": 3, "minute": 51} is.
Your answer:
{"hour": 2, "minute": 9}
